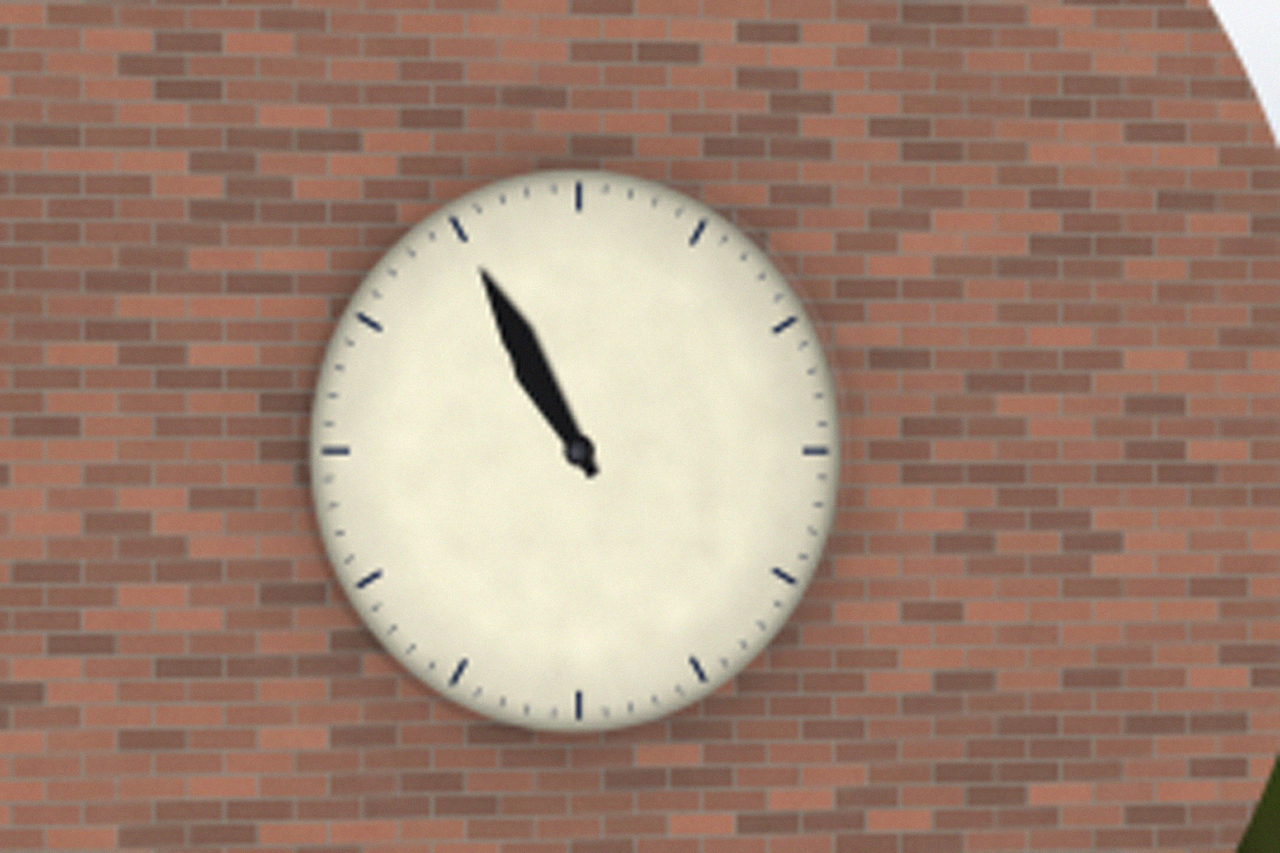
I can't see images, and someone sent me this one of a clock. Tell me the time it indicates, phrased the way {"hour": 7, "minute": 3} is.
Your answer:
{"hour": 10, "minute": 55}
